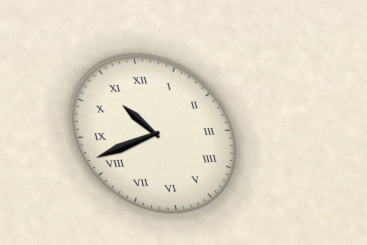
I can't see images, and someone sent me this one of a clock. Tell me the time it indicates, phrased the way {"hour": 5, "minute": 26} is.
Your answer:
{"hour": 10, "minute": 42}
